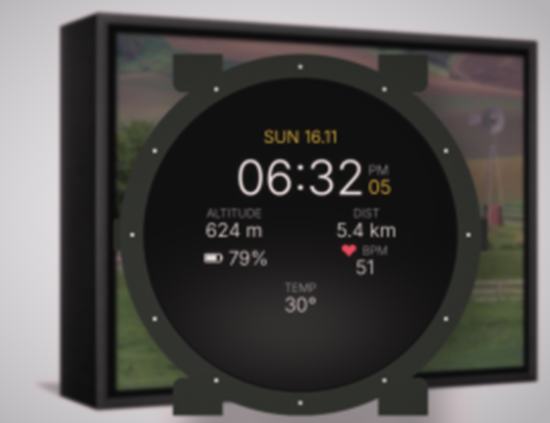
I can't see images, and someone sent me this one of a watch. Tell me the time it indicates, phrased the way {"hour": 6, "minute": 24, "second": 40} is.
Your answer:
{"hour": 6, "minute": 32, "second": 5}
